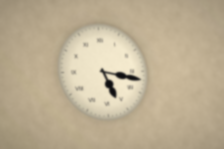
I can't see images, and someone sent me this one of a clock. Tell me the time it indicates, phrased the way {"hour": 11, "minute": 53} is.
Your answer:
{"hour": 5, "minute": 17}
